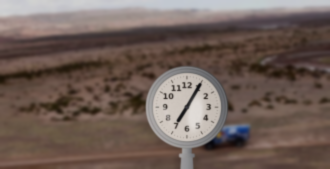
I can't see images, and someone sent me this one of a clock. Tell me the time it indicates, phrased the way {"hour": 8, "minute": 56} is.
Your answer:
{"hour": 7, "minute": 5}
